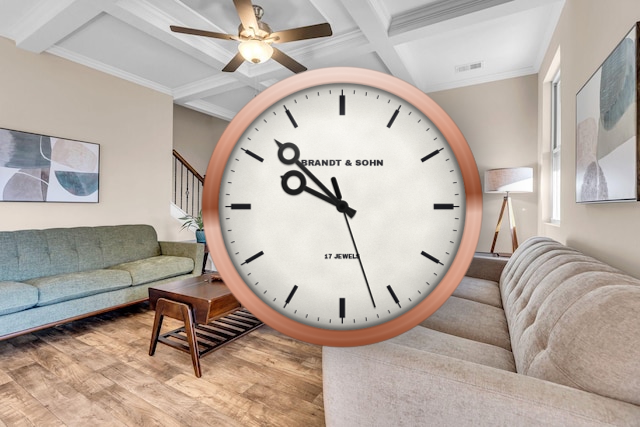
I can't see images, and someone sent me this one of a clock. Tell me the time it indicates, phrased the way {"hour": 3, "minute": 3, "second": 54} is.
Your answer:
{"hour": 9, "minute": 52, "second": 27}
